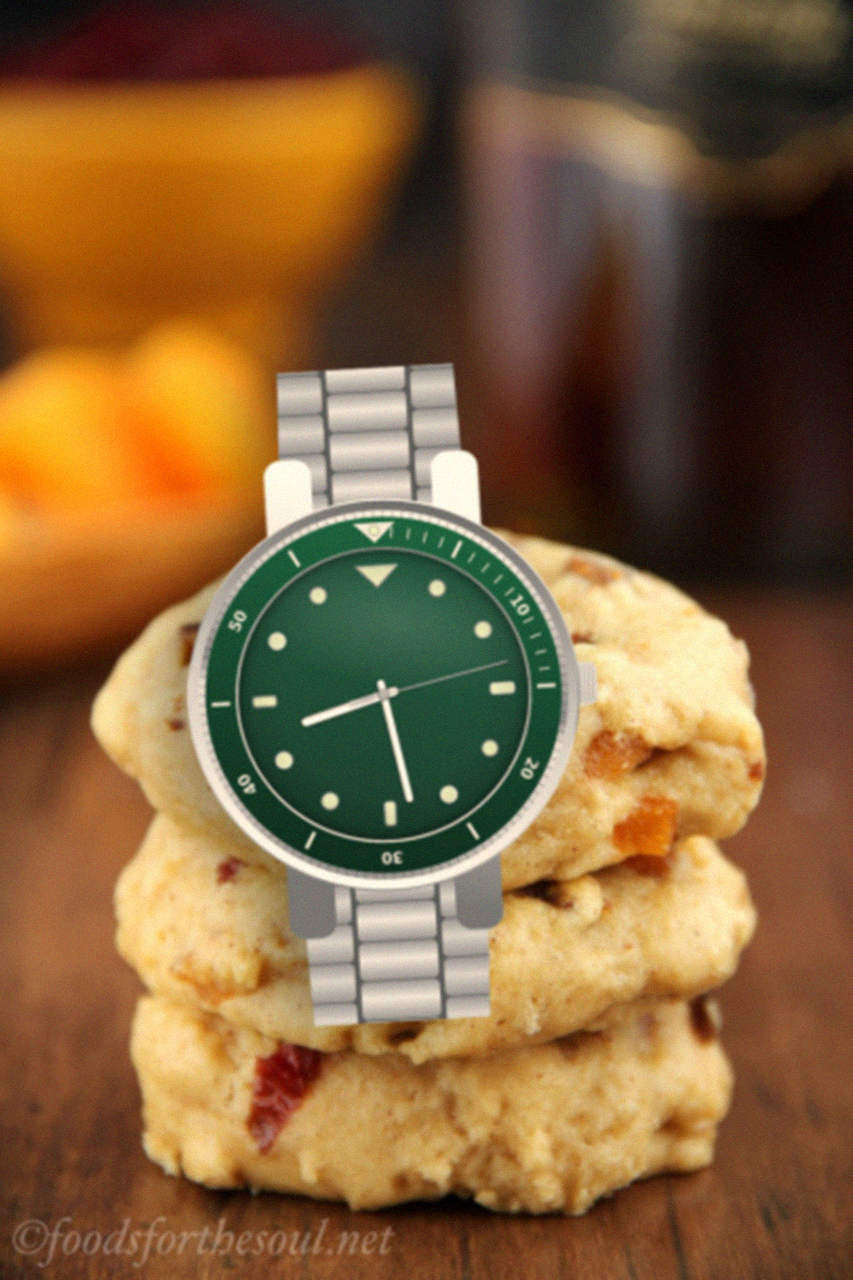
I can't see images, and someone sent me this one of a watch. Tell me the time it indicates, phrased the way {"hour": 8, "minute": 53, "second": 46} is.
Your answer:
{"hour": 8, "minute": 28, "second": 13}
